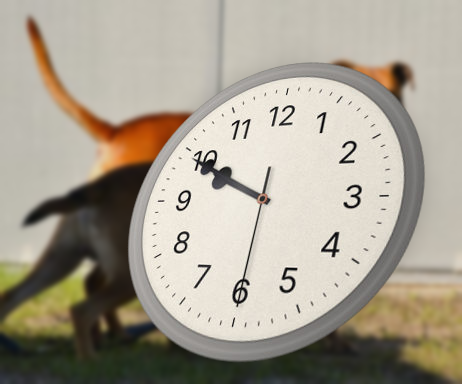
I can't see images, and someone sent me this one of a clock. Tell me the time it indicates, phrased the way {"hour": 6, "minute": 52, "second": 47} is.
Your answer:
{"hour": 9, "minute": 49, "second": 30}
